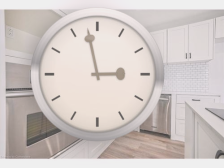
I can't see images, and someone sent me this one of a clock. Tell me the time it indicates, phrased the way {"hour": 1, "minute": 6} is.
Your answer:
{"hour": 2, "minute": 58}
